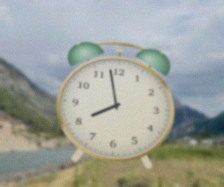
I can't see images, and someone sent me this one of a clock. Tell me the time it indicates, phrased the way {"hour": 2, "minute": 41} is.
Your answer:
{"hour": 7, "minute": 58}
